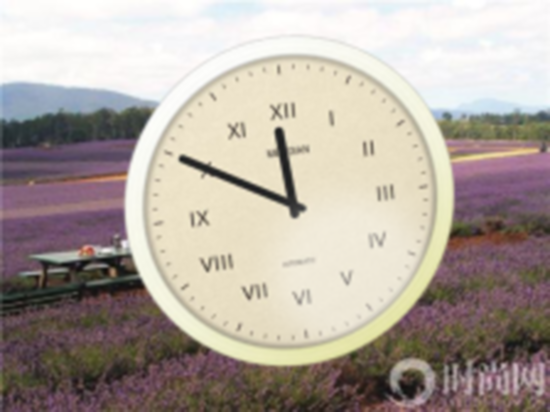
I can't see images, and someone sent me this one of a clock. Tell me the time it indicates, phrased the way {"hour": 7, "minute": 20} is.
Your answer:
{"hour": 11, "minute": 50}
